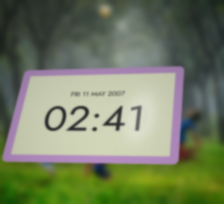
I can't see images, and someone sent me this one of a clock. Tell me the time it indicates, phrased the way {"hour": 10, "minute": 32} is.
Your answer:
{"hour": 2, "minute": 41}
